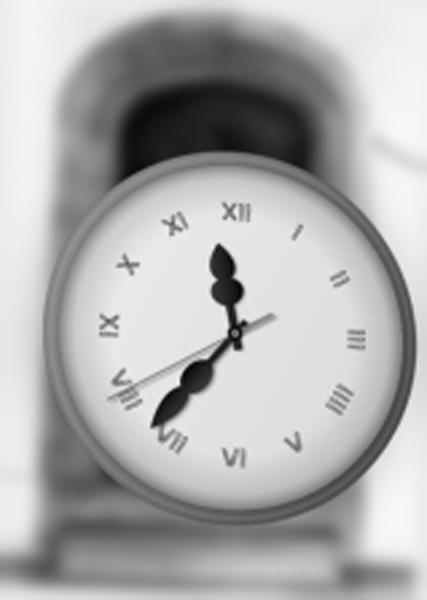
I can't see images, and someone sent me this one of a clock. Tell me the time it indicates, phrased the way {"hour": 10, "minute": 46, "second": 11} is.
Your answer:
{"hour": 11, "minute": 36, "second": 40}
